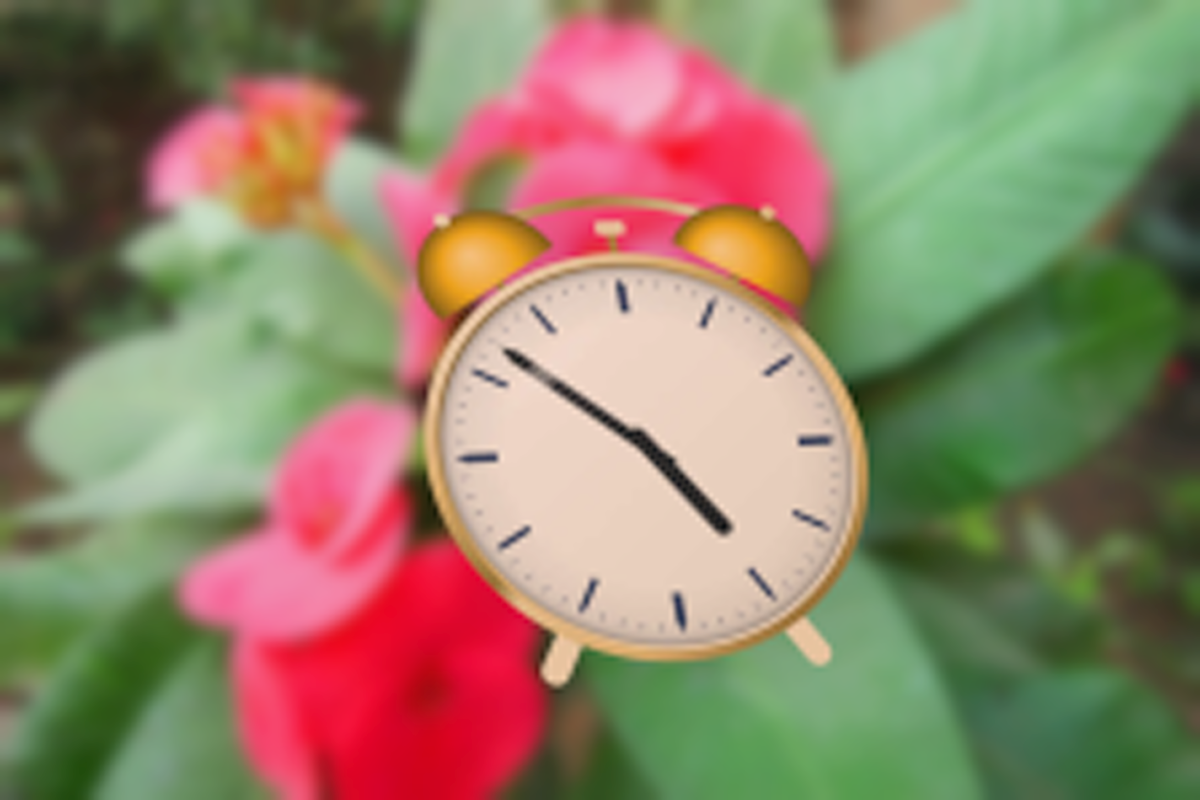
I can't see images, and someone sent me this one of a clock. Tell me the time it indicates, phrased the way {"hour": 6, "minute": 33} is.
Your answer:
{"hour": 4, "minute": 52}
